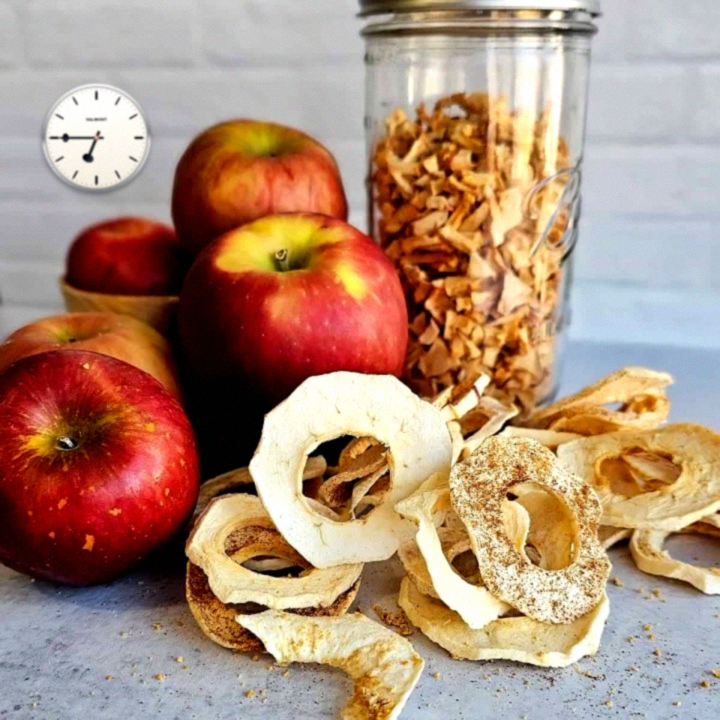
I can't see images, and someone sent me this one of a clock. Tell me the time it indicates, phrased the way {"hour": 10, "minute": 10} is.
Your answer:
{"hour": 6, "minute": 45}
